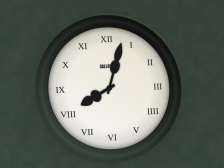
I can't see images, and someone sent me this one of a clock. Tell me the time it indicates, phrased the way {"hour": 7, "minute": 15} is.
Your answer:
{"hour": 8, "minute": 3}
